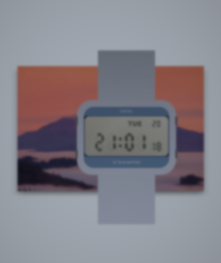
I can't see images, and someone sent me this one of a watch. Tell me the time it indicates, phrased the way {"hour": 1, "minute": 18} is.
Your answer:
{"hour": 21, "minute": 1}
